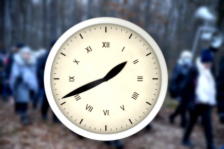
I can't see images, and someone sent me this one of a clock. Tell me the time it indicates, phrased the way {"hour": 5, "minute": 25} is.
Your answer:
{"hour": 1, "minute": 41}
